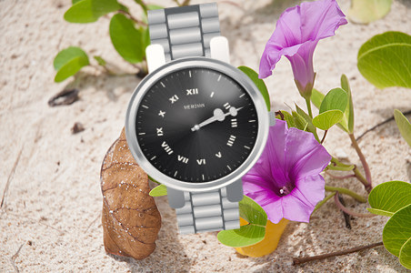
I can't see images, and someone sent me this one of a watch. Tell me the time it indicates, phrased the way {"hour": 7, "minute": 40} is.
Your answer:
{"hour": 2, "minute": 12}
